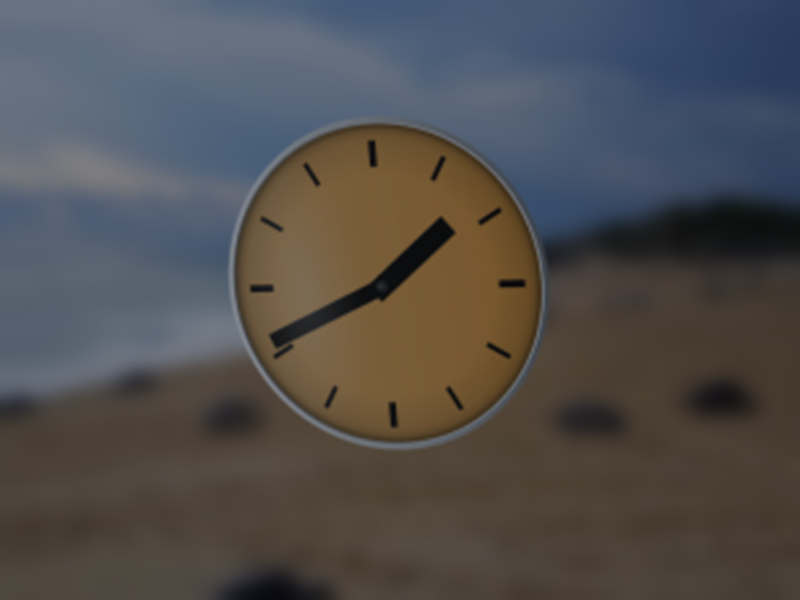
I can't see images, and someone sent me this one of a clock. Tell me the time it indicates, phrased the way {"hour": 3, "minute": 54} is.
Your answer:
{"hour": 1, "minute": 41}
